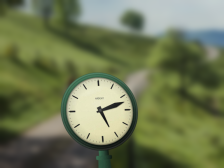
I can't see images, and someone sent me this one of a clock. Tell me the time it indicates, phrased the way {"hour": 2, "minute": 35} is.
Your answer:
{"hour": 5, "minute": 12}
